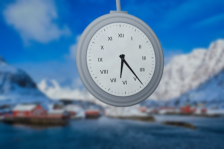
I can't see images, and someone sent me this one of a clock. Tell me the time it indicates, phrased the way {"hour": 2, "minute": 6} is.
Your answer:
{"hour": 6, "minute": 24}
